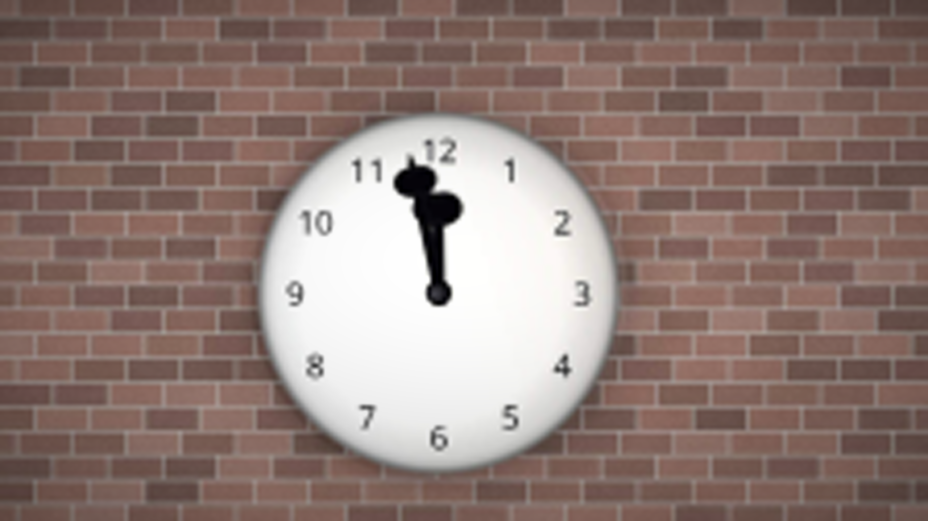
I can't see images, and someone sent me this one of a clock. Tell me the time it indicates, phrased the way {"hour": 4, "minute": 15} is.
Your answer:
{"hour": 11, "minute": 58}
